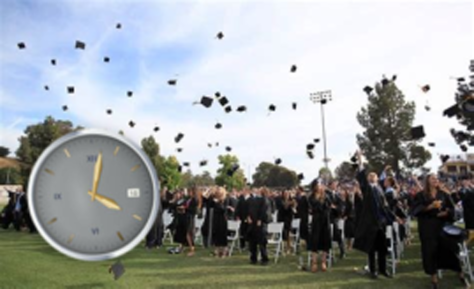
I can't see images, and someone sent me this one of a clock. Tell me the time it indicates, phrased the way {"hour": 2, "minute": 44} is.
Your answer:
{"hour": 4, "minute": 2}
